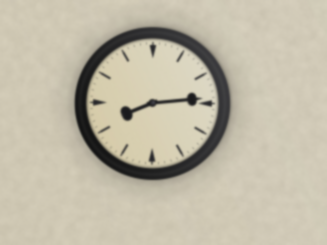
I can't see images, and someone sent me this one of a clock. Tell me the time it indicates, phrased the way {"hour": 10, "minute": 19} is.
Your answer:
{"hour": 8, "minute": 14}
